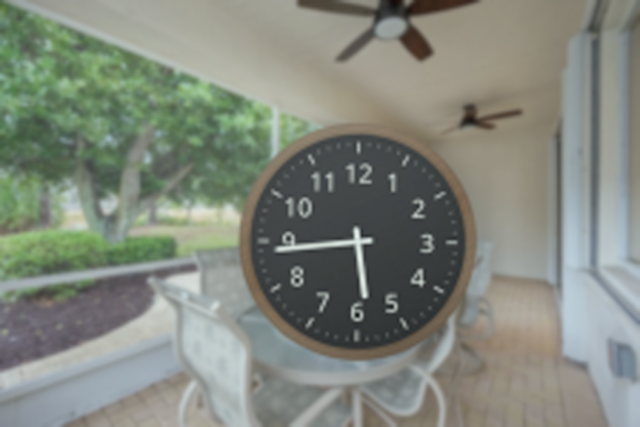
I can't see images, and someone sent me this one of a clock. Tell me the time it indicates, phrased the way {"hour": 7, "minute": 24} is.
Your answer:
{"hour": 5, "minute": 44}
